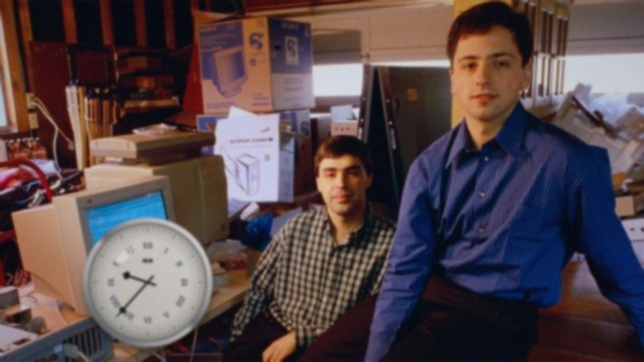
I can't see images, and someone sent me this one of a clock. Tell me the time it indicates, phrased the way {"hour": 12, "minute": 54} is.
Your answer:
{"hour": 9, "minute": 37}
